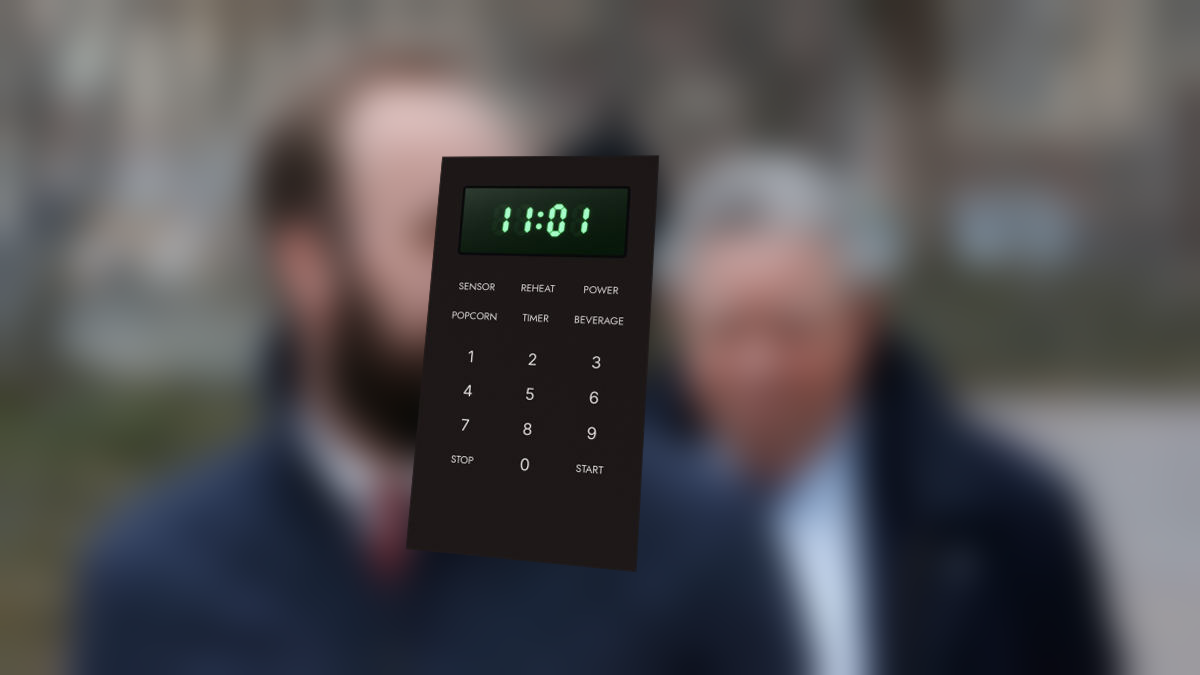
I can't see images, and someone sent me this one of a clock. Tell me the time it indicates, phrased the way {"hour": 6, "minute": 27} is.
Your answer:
{"hour": 11, "minute": 1}
